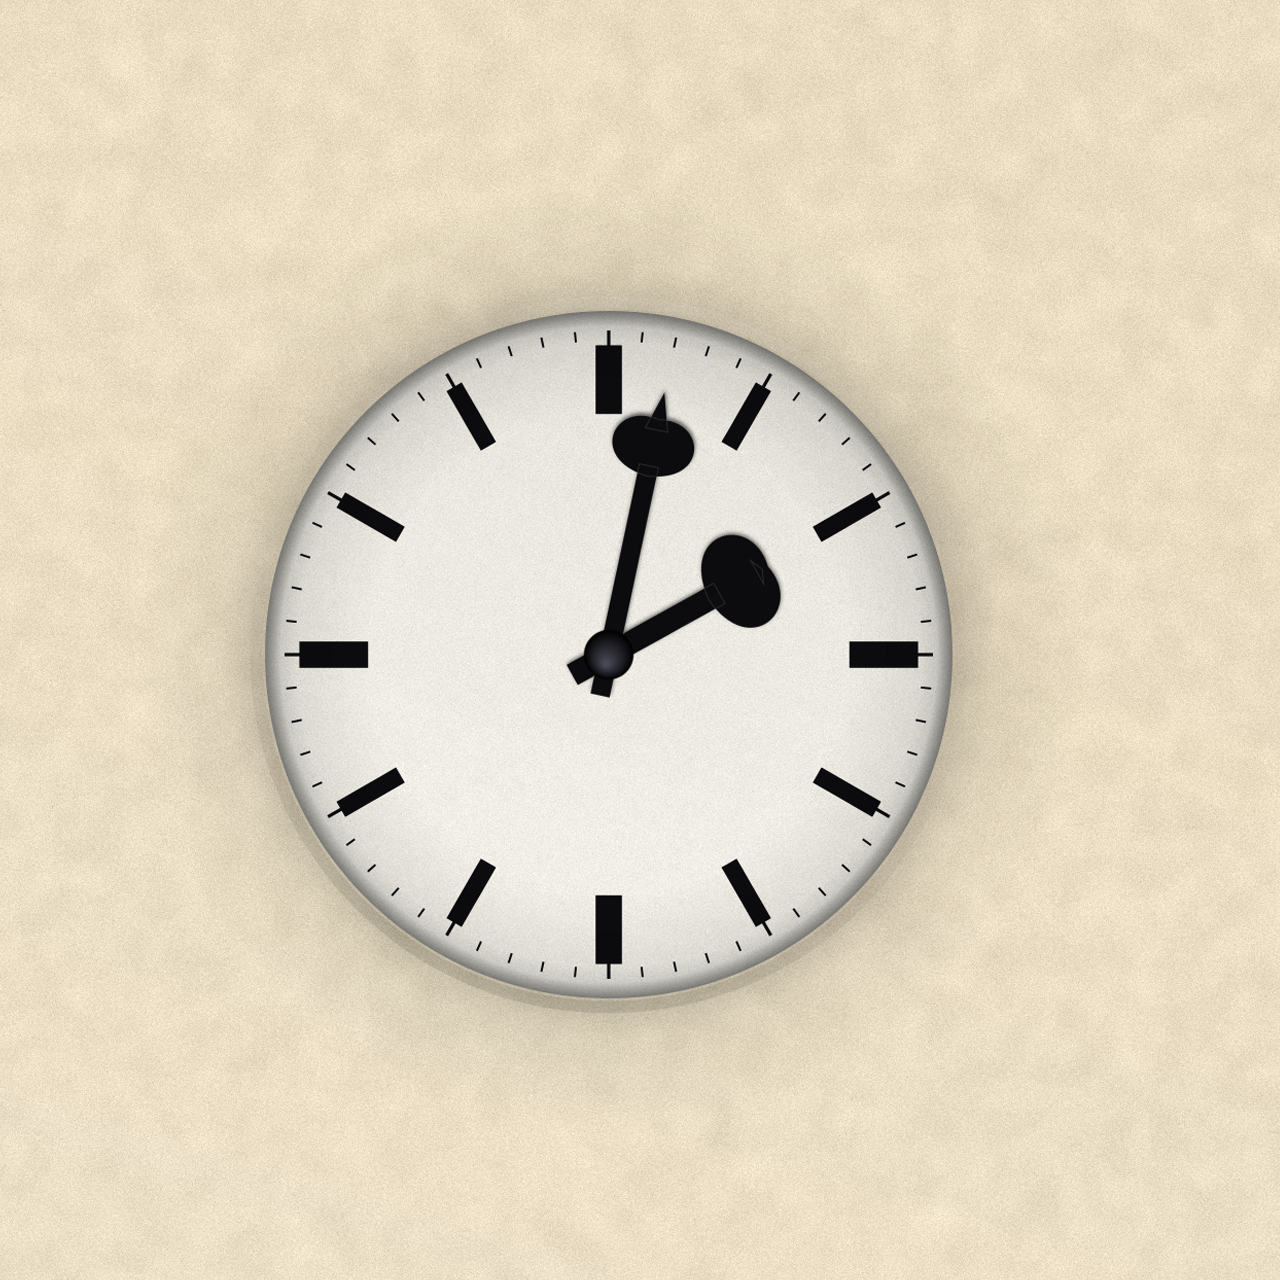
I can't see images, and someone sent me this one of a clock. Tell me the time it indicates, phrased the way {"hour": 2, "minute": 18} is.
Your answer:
{"hour": 2, "minute": 2}
